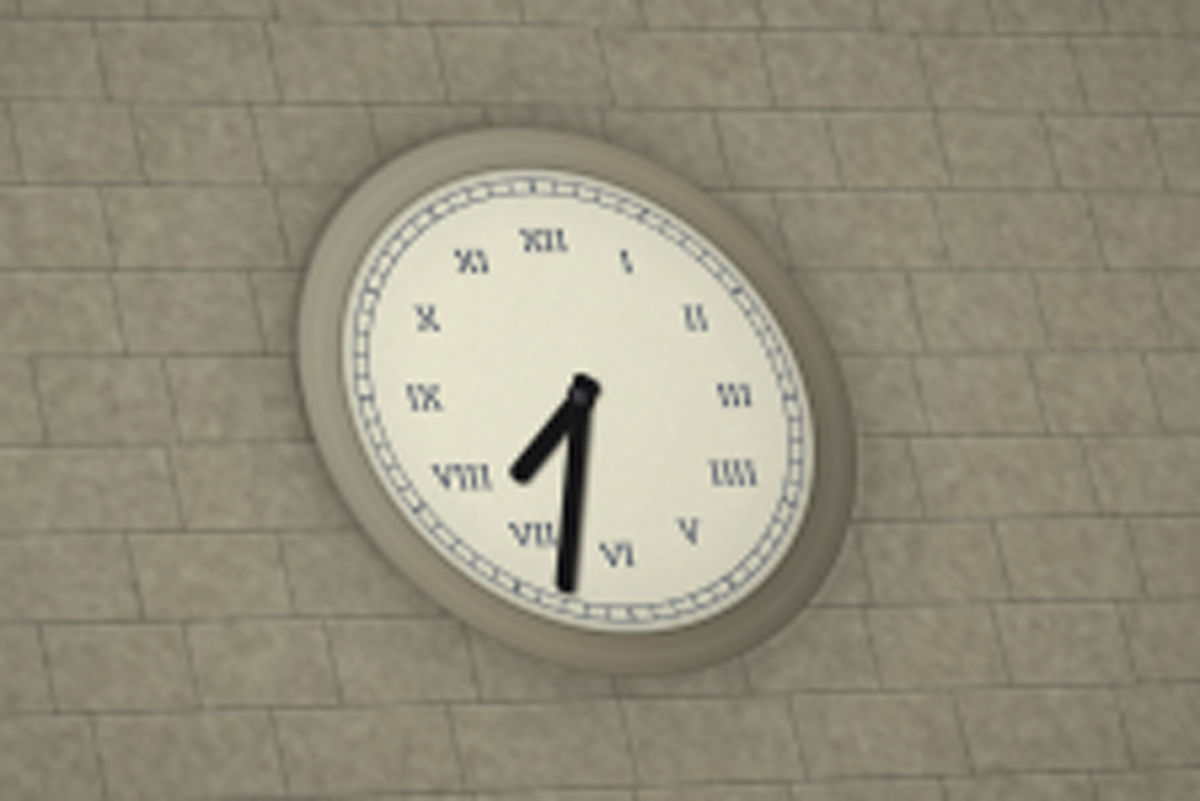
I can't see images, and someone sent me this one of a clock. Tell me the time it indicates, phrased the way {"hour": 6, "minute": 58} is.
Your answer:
{"hour": 7, "minute": 33}
